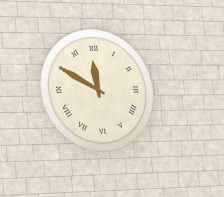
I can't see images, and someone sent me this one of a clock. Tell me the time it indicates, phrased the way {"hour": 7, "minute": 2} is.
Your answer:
{"hour": 11, "minute": 50}
